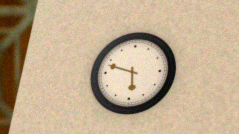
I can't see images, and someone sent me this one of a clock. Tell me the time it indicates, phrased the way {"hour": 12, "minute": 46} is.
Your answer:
{"hour": 5, "minute": 48}
